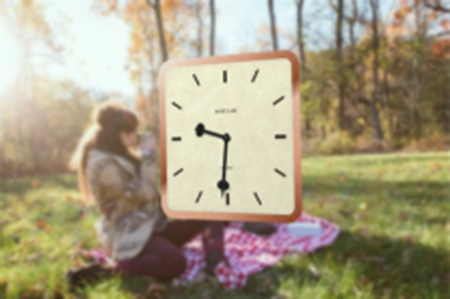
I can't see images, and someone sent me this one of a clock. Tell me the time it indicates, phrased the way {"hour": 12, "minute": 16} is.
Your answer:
{"hour": 9, "minute": 31}
